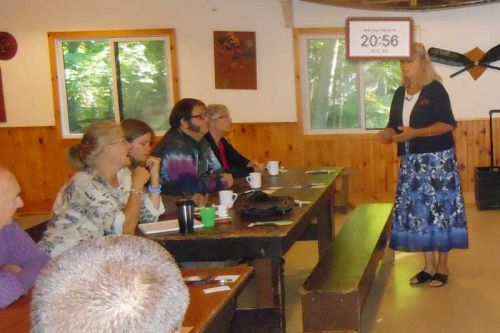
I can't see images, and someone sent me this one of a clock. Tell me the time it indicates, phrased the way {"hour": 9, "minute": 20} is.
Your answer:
{"hour": 20, "minute": 56}
